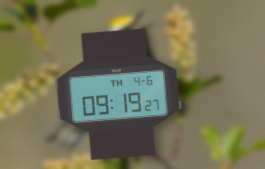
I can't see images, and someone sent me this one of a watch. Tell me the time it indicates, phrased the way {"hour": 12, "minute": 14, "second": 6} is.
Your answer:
{"hour": 9, "minute": 19, "second": 27}
